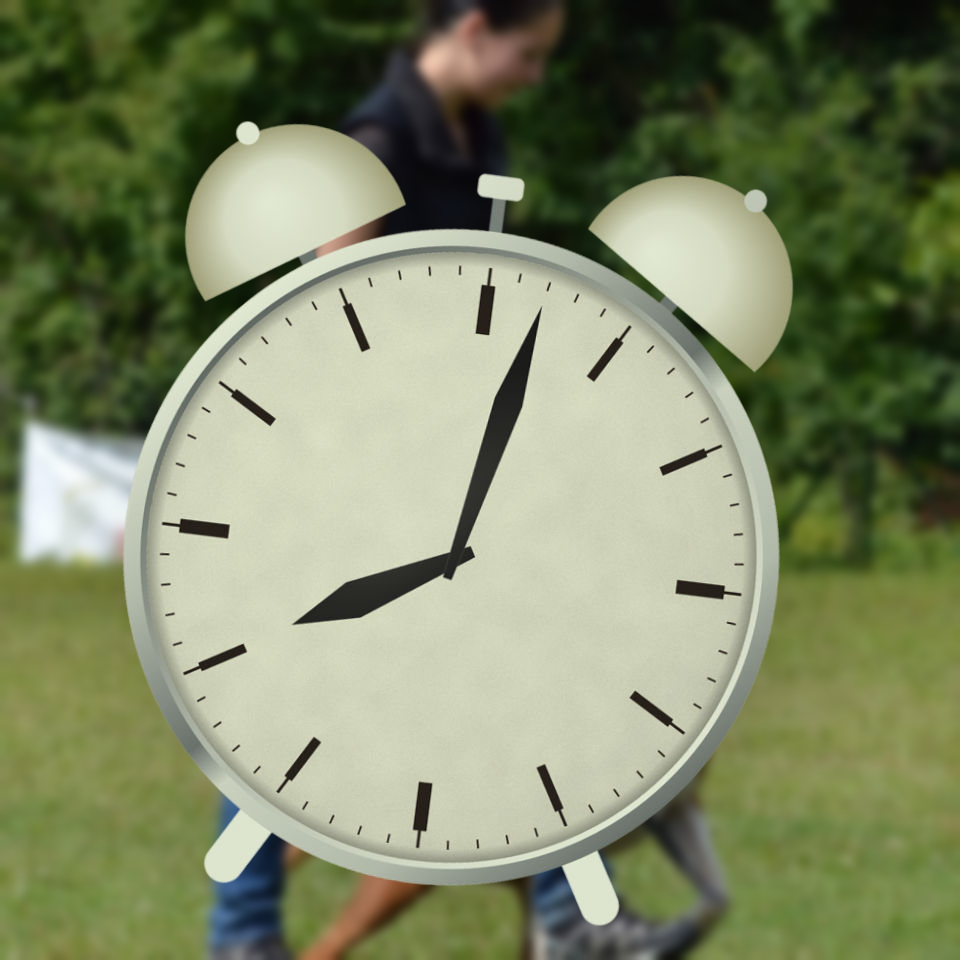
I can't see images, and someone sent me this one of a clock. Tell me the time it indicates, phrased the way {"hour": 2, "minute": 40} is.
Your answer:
{"hour": 8, "minute": 2}
